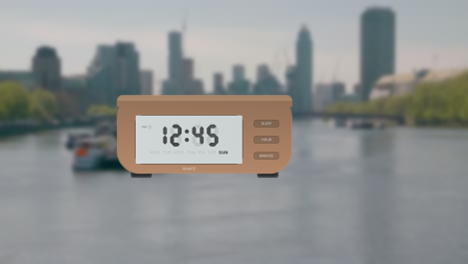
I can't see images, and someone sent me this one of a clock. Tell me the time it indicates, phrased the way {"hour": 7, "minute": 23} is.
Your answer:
{"hour": 12, "minute": 45}
